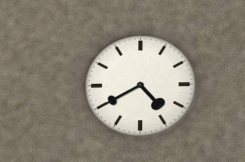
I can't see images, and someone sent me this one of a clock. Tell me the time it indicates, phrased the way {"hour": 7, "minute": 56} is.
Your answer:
{"hour": 4, "minute": 40}
